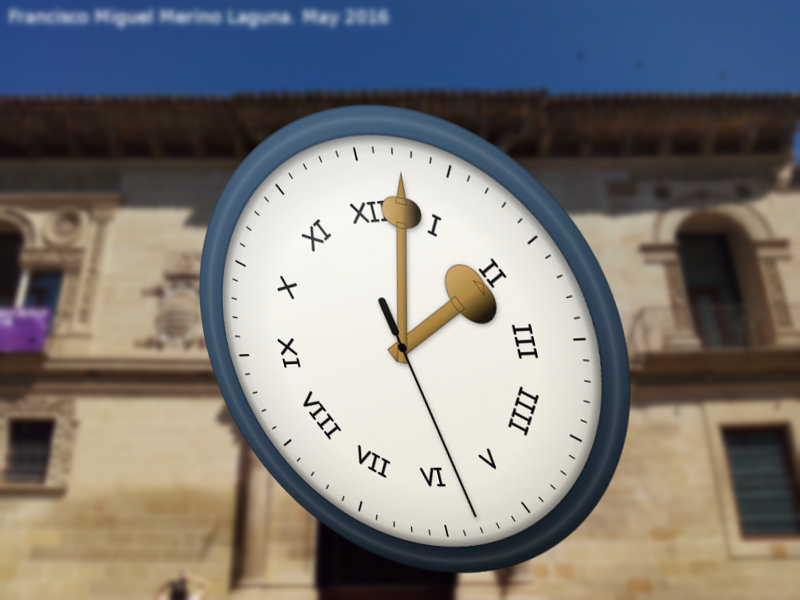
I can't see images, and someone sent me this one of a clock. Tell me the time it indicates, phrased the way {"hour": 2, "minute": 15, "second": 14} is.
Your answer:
{"hour": 2, "minute": 2, "second": 28}
